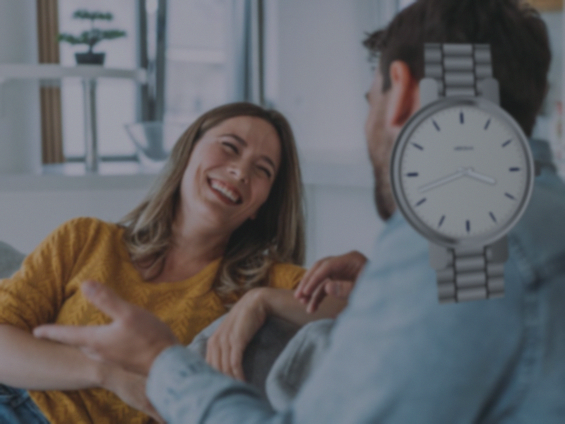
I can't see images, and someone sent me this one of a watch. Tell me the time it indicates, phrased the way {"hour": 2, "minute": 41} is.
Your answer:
{"hour": 3, "minute": 42}
